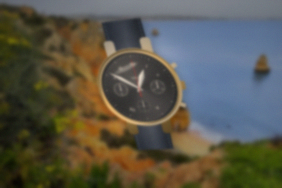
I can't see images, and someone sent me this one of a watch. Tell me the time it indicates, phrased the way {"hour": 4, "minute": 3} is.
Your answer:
{"hour": 12, "minute": 51}
